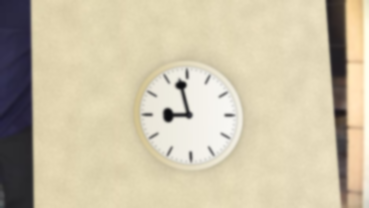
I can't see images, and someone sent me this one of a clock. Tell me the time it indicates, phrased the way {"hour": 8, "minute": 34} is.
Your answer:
{"hour": 8, "minute": 58}
